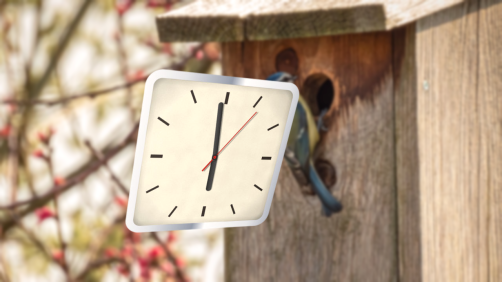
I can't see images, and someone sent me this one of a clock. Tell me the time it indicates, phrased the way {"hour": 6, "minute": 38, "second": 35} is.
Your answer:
{"hour": 5, "minute": 59, "second": 6}
